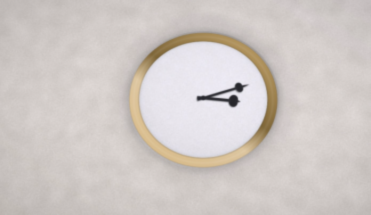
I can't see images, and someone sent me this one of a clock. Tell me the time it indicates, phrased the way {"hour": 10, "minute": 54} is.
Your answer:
{"hour": 3, "minute": 12}
